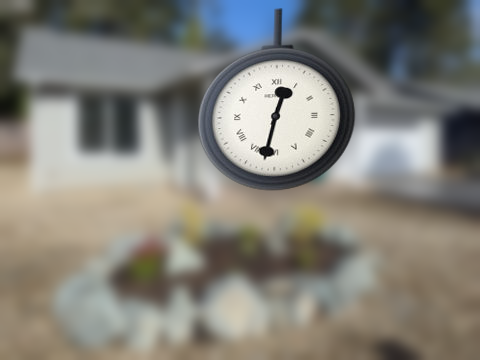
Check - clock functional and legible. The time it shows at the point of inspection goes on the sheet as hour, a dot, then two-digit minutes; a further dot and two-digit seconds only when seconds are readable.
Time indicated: 12.32
